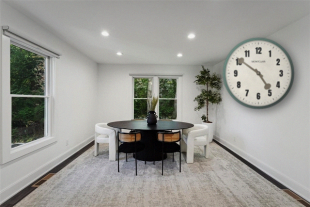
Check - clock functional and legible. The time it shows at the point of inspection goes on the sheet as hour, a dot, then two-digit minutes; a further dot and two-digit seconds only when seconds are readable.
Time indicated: 4.51
